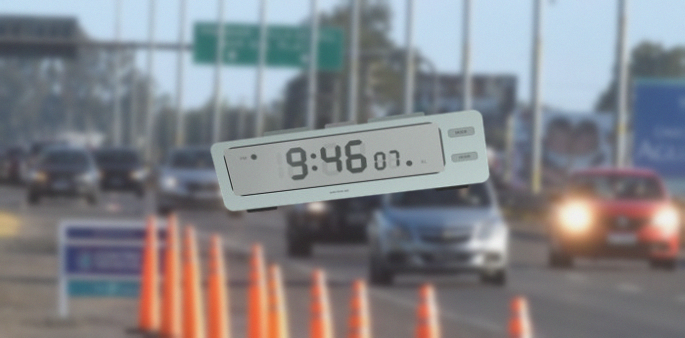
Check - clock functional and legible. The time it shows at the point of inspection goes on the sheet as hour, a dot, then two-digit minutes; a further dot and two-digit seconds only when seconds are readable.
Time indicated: 9.46.07
